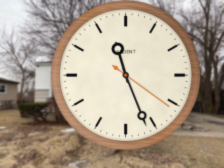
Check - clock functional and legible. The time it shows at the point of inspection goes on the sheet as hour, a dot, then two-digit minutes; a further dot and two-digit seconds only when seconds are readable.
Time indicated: 11.26.21
